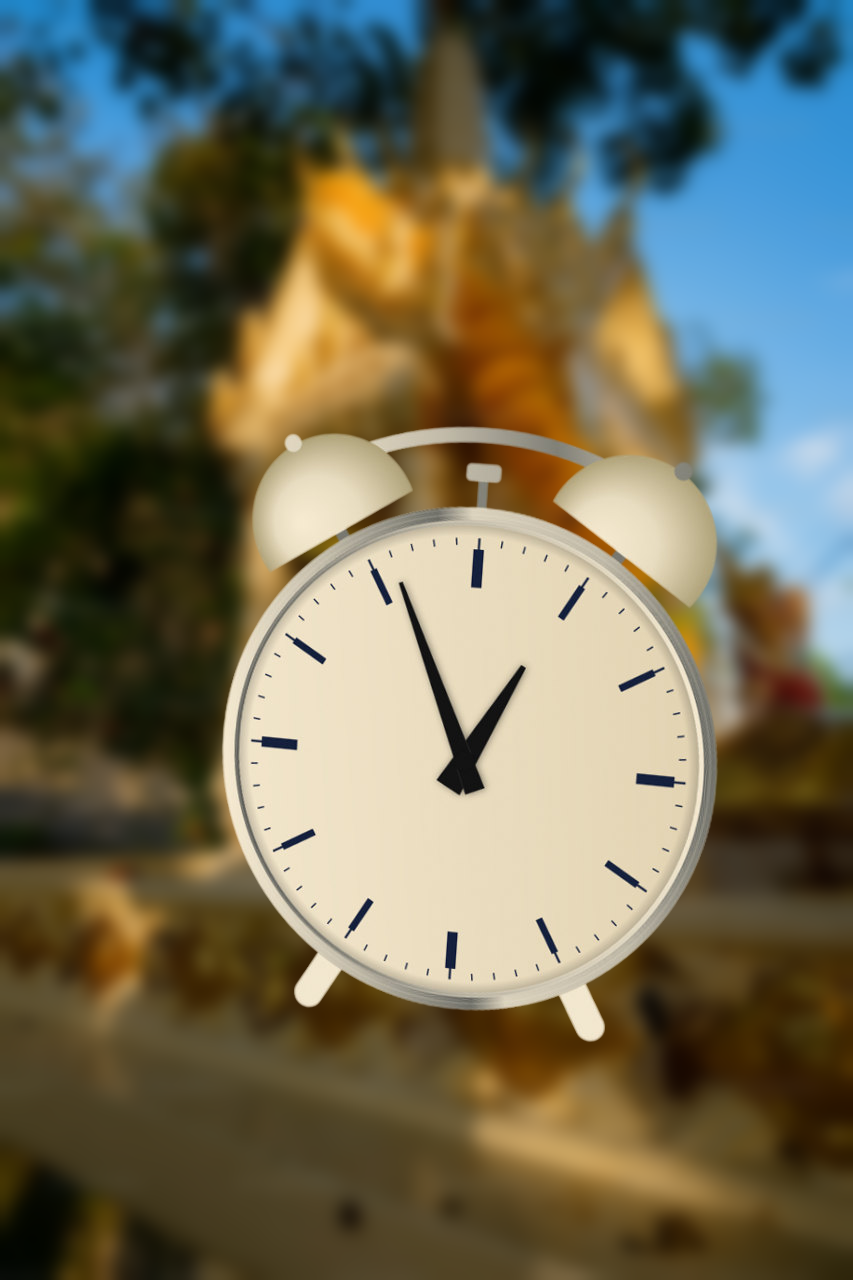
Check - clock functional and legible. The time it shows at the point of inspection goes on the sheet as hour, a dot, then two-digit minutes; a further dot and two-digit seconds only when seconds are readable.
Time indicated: 12.56
